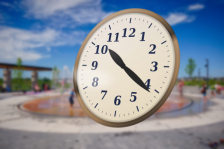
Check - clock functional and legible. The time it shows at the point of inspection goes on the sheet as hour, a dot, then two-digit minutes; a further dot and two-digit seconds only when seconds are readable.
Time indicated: 10.21
